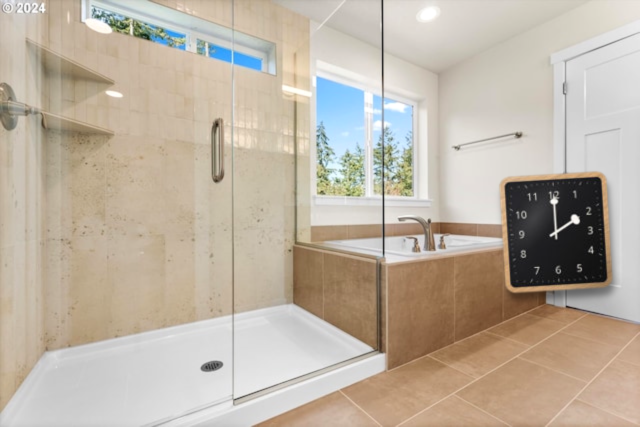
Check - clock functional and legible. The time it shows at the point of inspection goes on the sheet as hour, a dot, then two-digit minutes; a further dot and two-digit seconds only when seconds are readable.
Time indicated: 2.00
